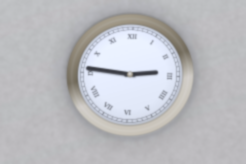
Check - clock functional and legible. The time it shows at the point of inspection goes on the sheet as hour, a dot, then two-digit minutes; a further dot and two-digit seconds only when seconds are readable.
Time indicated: 2.46
